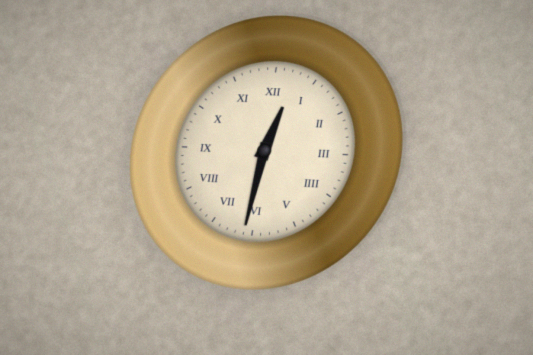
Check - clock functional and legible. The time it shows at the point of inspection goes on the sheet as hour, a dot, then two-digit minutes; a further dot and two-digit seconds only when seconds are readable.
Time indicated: 12.31
